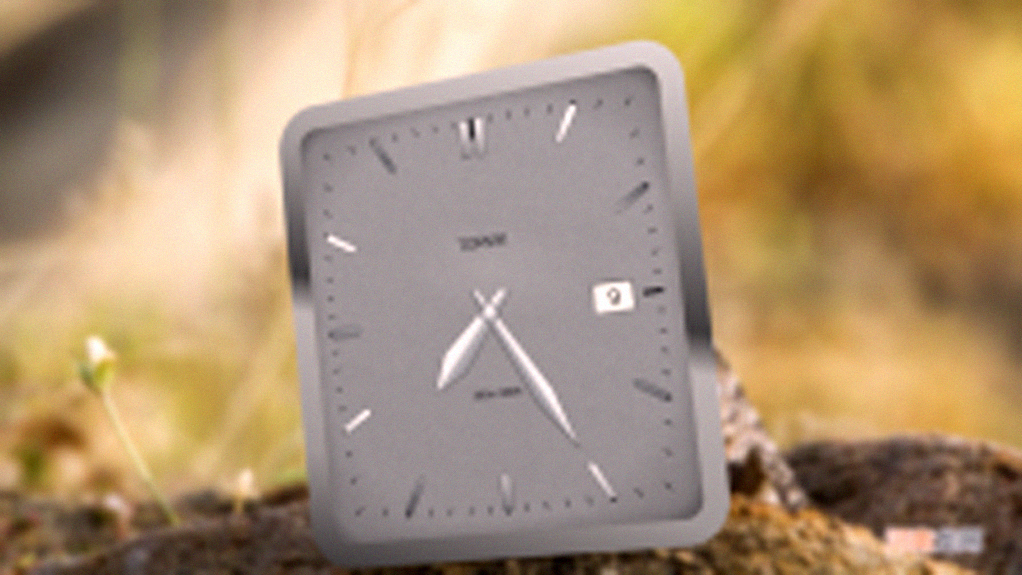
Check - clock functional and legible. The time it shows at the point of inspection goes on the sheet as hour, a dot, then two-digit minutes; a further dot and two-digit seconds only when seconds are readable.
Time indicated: 7.25
